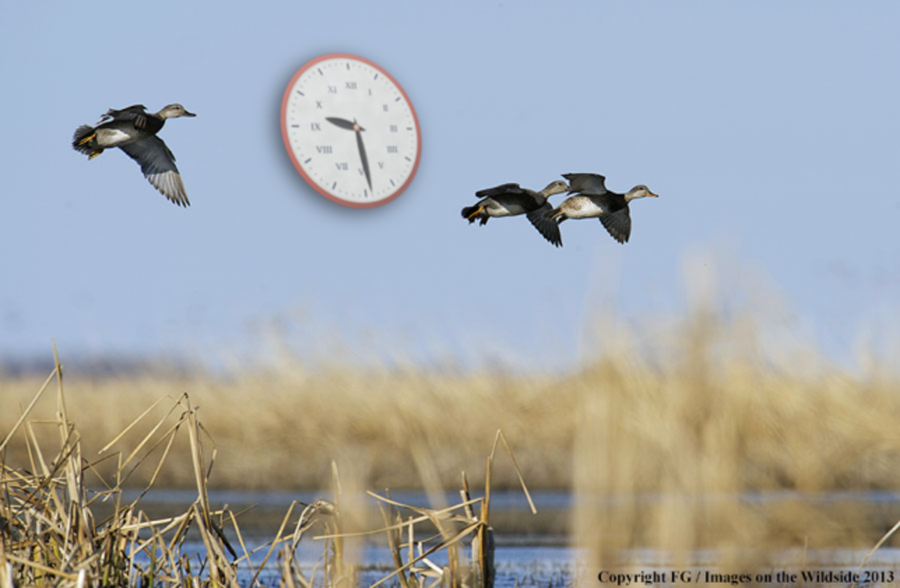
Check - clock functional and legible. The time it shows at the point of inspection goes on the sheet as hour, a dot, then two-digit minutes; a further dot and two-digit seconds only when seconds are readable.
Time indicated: 9.29
